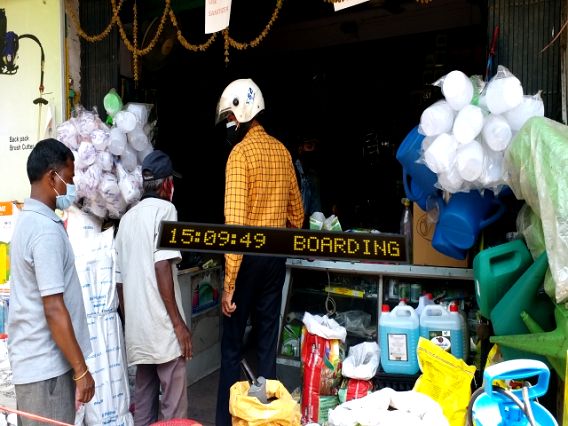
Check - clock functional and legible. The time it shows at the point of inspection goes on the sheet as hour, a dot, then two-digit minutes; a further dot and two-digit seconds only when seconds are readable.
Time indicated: 15.09.49
